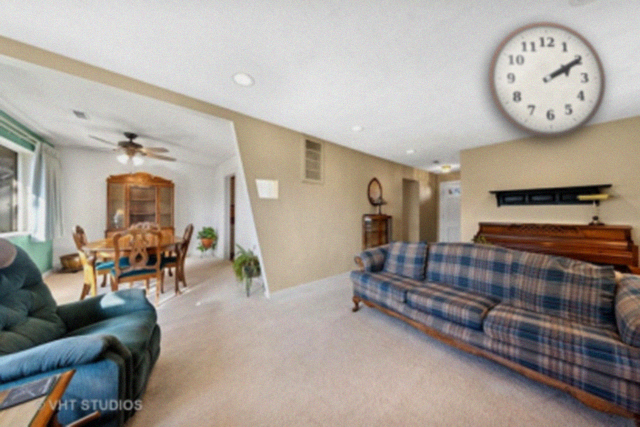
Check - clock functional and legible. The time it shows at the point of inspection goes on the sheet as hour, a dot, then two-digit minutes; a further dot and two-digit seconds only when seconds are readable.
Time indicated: 2.10
